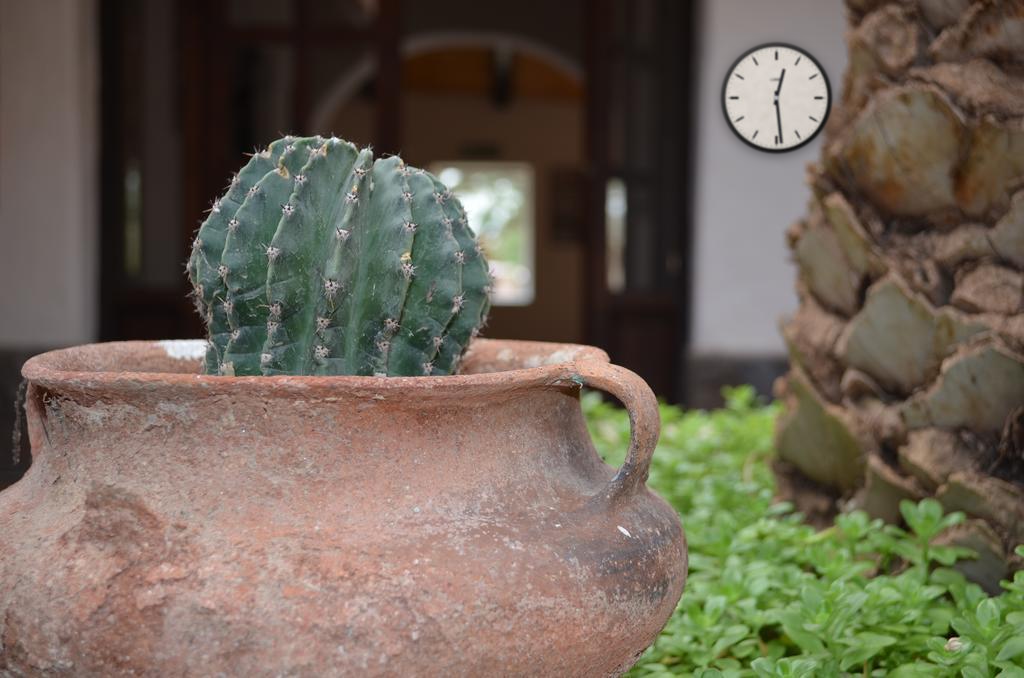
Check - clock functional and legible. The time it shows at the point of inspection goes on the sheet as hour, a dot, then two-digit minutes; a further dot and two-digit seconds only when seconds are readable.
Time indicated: 12.29
